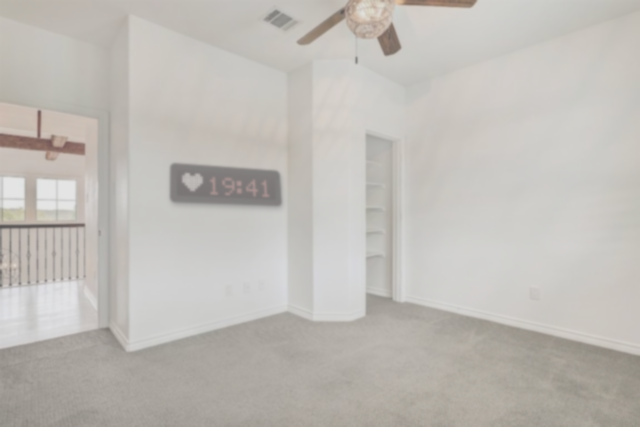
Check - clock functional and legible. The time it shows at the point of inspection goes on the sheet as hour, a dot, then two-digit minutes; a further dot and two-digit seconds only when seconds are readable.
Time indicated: 19.41
